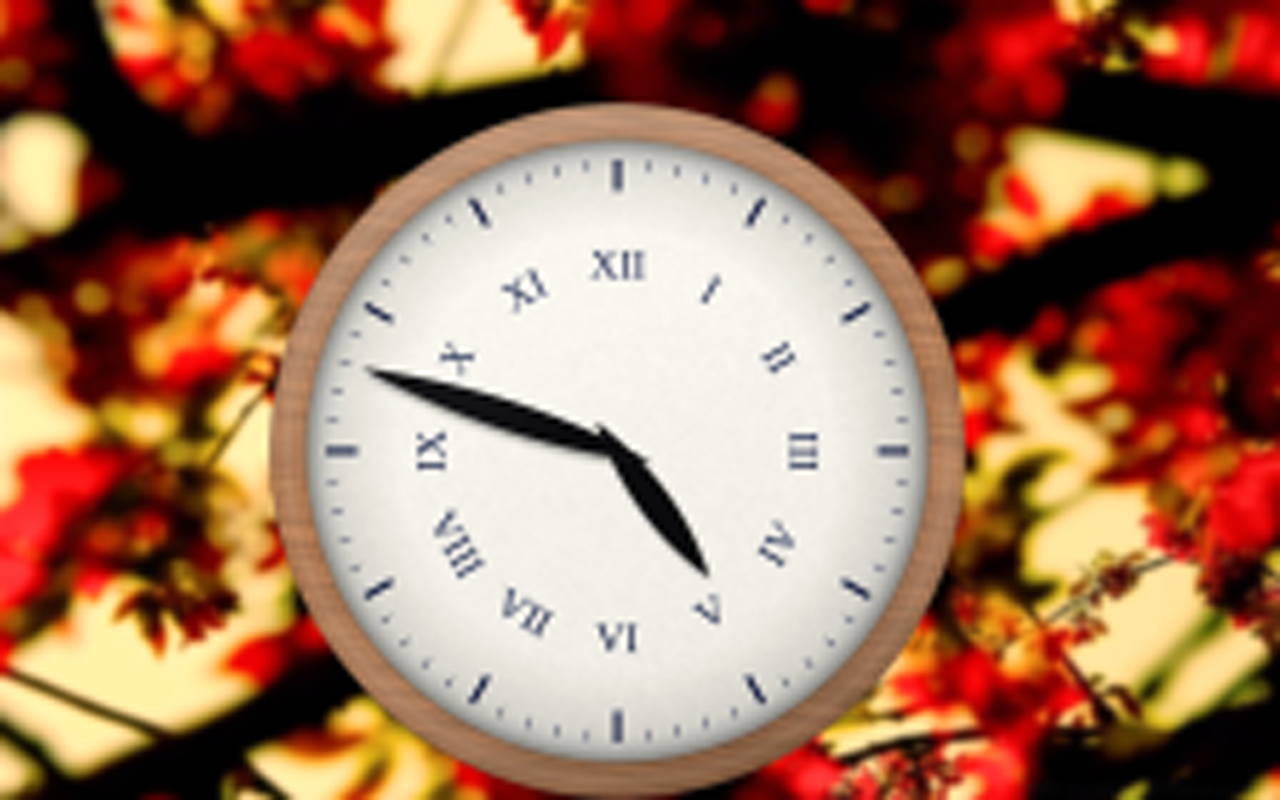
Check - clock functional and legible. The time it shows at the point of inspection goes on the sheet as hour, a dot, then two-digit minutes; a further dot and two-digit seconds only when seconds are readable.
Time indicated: 4.48
